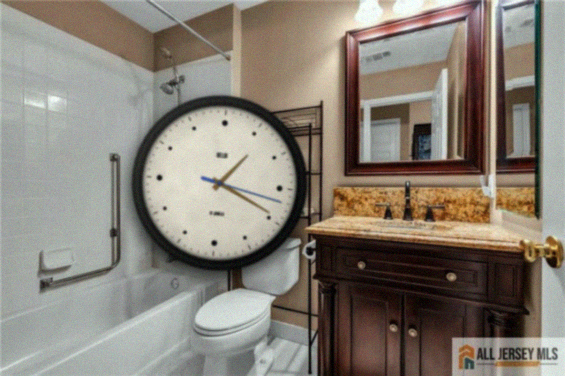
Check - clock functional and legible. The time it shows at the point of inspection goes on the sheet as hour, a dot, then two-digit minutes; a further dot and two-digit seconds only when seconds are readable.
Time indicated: 1.19.17
